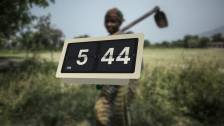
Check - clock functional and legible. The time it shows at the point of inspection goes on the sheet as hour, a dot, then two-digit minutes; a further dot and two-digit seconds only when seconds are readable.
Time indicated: 5.44
